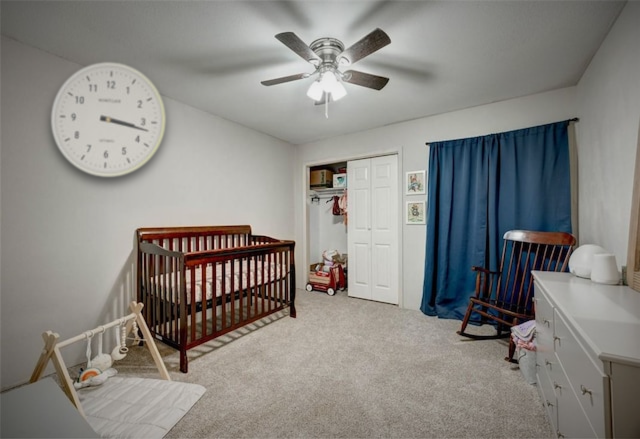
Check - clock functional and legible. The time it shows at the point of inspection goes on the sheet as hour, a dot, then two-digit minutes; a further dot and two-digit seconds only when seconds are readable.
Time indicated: 3.17
